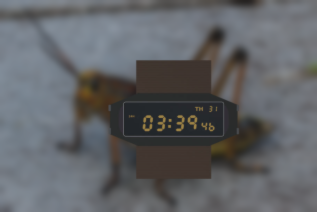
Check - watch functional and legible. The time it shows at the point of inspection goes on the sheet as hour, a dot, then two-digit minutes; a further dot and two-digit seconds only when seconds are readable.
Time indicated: 3.39.46
